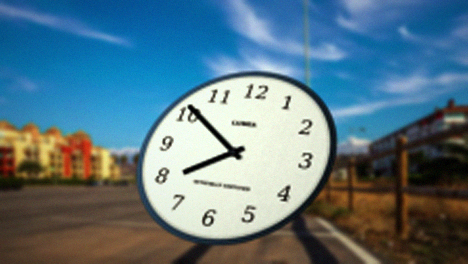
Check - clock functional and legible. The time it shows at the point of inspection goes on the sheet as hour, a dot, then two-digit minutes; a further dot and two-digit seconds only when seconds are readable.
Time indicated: 7.51
